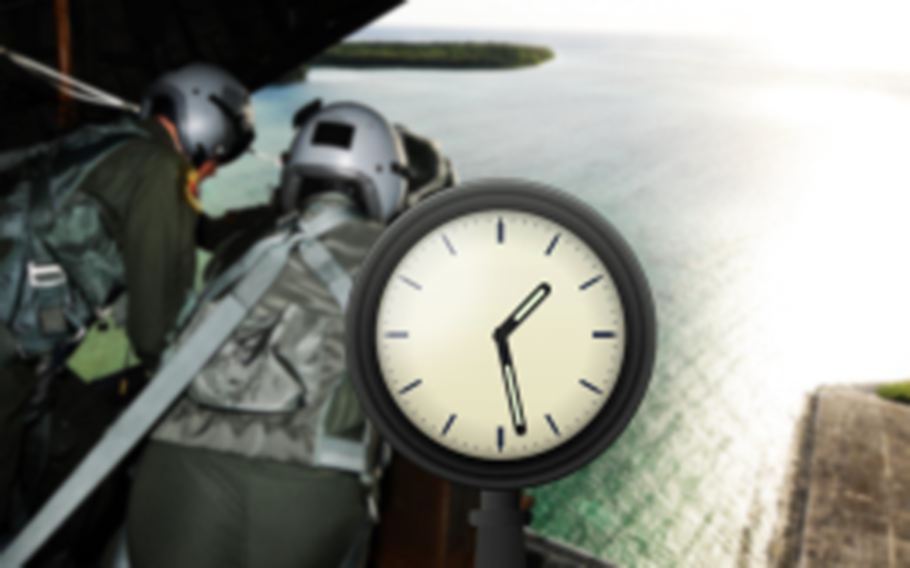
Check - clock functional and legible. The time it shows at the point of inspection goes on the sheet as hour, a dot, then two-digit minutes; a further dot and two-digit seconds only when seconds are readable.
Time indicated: 1.28
